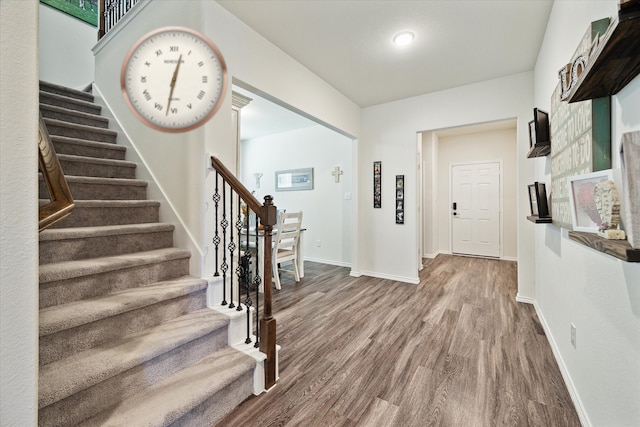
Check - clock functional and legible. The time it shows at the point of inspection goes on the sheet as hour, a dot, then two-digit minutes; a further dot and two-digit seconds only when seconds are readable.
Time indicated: 12.32
